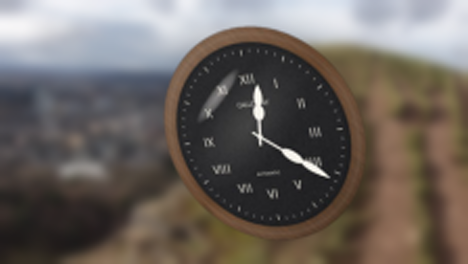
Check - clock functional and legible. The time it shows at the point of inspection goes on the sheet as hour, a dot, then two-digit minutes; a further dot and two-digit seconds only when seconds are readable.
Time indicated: 12.21
